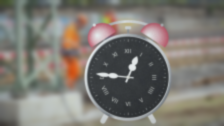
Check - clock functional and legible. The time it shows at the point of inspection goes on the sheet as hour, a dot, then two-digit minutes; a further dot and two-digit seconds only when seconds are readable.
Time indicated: 12.46
